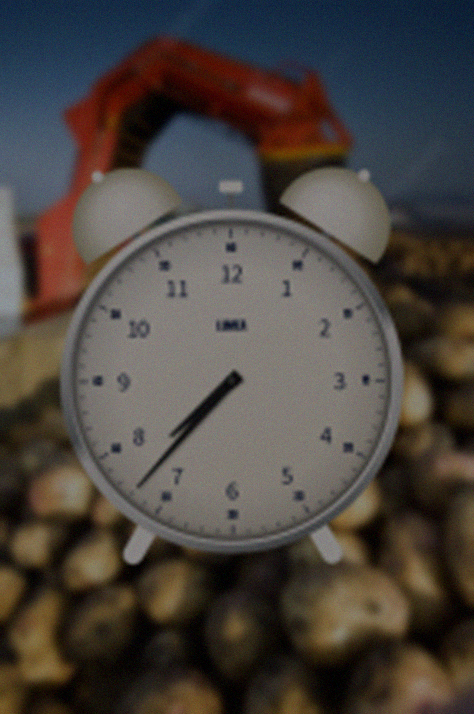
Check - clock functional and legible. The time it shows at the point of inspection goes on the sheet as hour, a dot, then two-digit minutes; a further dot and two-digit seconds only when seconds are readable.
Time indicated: 7.37
